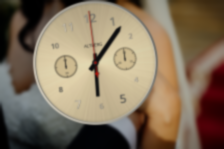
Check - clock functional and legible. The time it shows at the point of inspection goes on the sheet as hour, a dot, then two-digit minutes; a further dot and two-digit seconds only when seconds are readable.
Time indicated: 6.07
